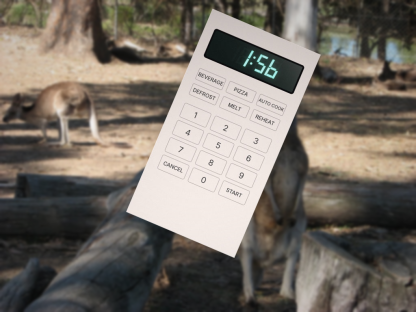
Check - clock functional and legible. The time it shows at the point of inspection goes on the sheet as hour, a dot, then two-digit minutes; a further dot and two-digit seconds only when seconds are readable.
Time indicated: 1.56
